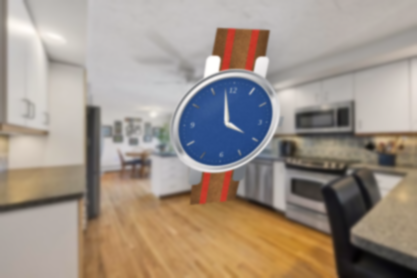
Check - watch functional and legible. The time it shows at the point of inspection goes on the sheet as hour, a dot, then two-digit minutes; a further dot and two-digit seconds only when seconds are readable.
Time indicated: 3.58
